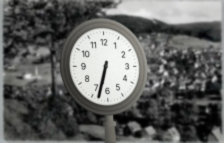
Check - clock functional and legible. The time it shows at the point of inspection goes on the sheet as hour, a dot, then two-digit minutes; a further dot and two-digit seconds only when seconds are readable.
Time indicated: 6.33
